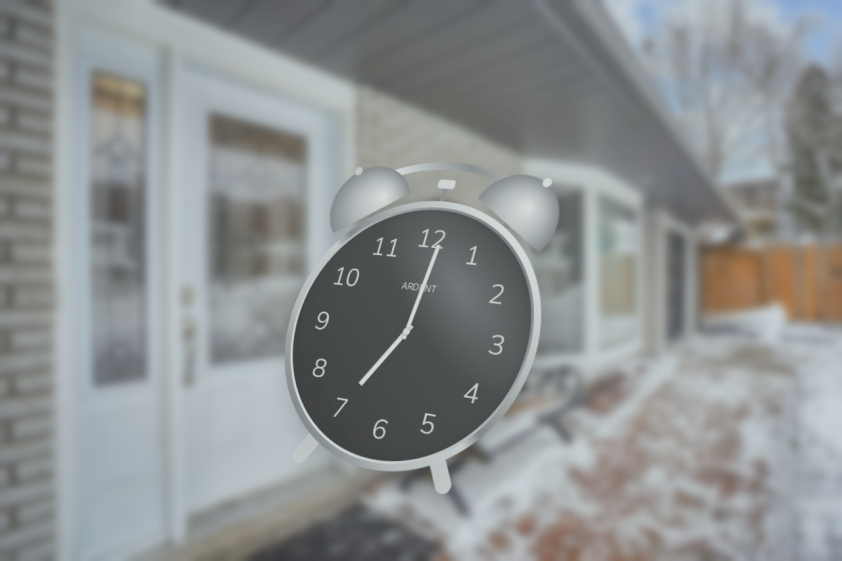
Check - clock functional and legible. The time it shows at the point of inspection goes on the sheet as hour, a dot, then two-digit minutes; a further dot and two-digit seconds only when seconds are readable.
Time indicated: 7.01
